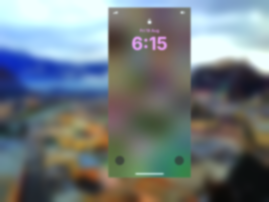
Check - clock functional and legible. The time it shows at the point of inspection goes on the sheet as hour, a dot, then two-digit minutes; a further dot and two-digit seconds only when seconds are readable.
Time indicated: 6.15
